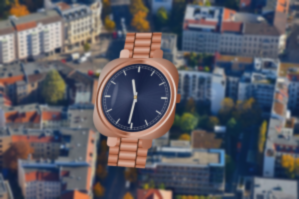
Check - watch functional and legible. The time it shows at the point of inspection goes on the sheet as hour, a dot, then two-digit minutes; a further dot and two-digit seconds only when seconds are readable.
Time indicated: 11.31
